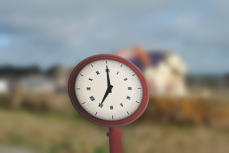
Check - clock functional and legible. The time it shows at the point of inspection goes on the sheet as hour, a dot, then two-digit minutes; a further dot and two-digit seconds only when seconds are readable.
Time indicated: 7.00
